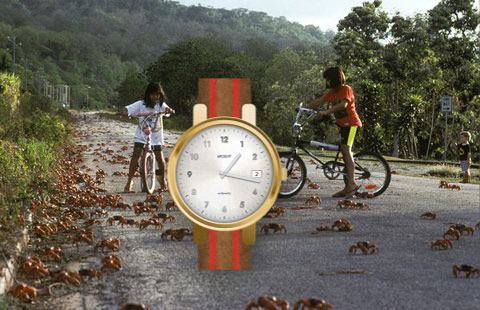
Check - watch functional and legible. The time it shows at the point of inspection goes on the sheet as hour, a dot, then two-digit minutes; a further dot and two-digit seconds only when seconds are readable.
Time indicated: 1.17
